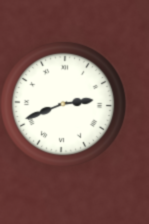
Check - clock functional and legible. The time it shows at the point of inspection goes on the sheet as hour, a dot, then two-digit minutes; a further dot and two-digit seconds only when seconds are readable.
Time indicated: 2.41
